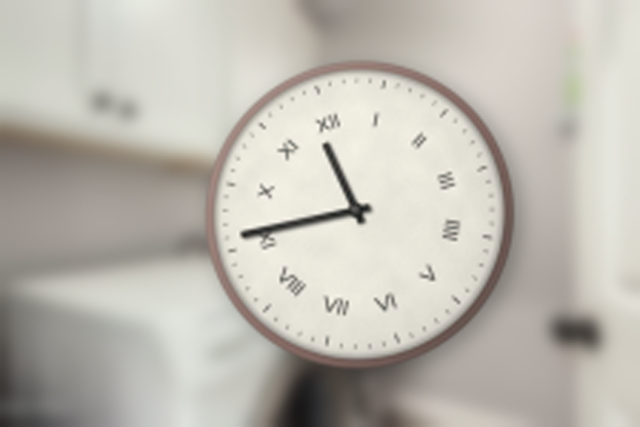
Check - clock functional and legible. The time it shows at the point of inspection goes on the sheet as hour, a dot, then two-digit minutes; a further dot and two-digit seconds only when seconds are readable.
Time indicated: 11.46
